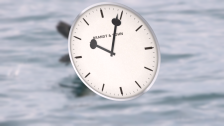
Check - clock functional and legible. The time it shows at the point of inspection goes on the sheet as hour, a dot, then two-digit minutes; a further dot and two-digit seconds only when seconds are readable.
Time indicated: 10.04
